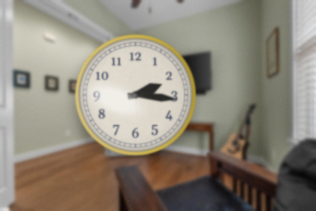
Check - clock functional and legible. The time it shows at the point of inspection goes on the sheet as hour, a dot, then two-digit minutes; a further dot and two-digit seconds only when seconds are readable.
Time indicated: 2.16
